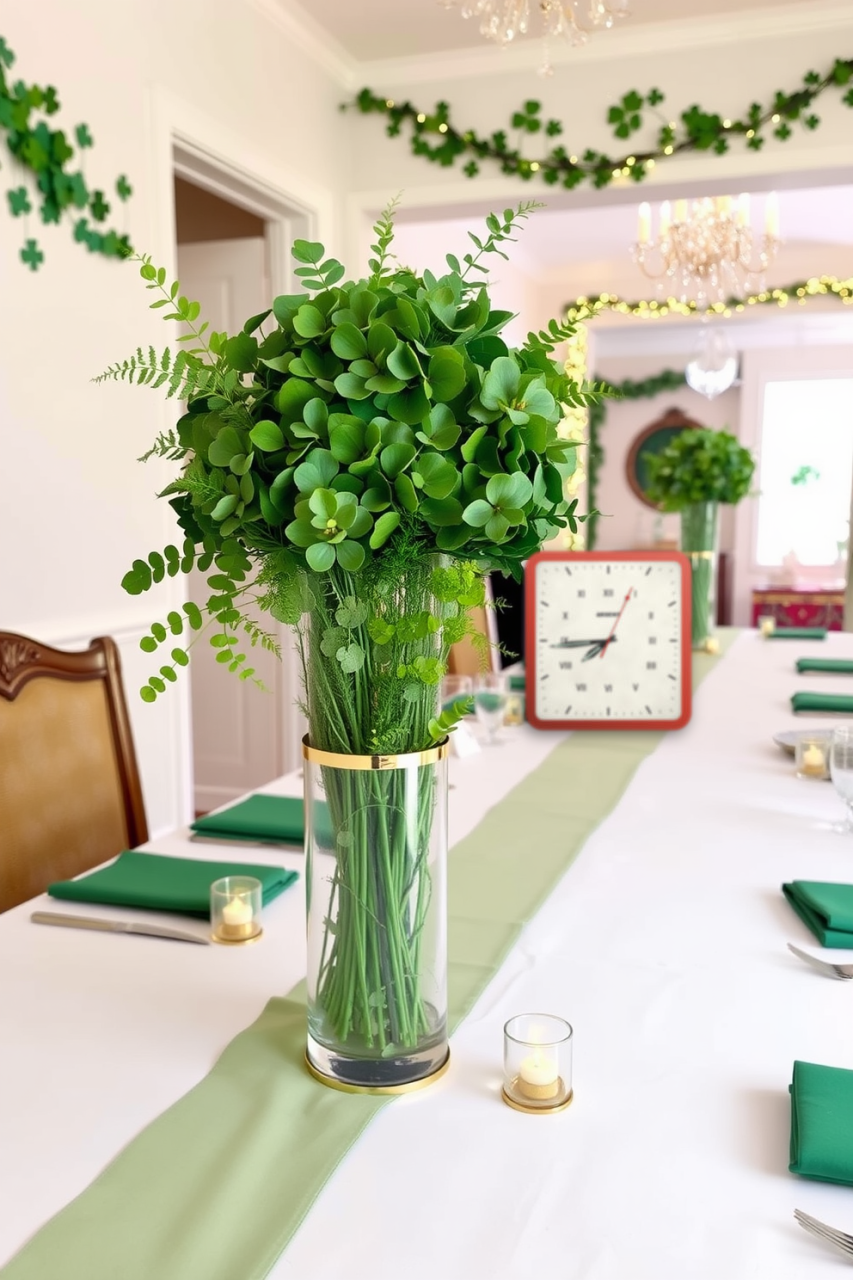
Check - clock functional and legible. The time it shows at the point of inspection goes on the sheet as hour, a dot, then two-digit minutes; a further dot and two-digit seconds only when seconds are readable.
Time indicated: 7.44.04
